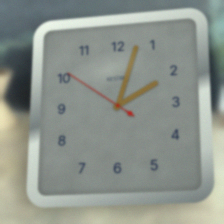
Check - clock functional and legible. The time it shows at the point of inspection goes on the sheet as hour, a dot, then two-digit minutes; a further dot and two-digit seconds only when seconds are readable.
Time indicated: 2.02.51
